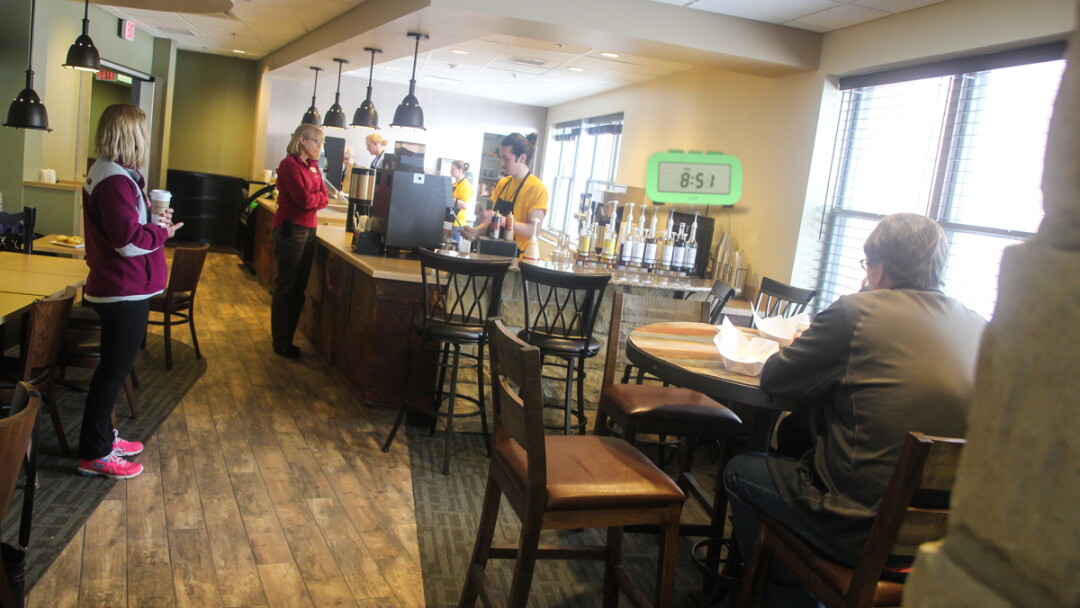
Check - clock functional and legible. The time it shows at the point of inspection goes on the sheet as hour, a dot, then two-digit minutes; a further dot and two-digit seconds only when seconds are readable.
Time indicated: 8.51
